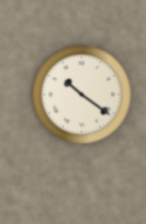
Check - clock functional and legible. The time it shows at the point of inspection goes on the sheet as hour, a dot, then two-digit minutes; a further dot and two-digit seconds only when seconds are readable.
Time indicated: 10.21
